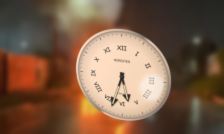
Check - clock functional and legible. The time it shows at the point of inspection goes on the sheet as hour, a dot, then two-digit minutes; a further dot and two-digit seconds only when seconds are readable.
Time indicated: 5.33
